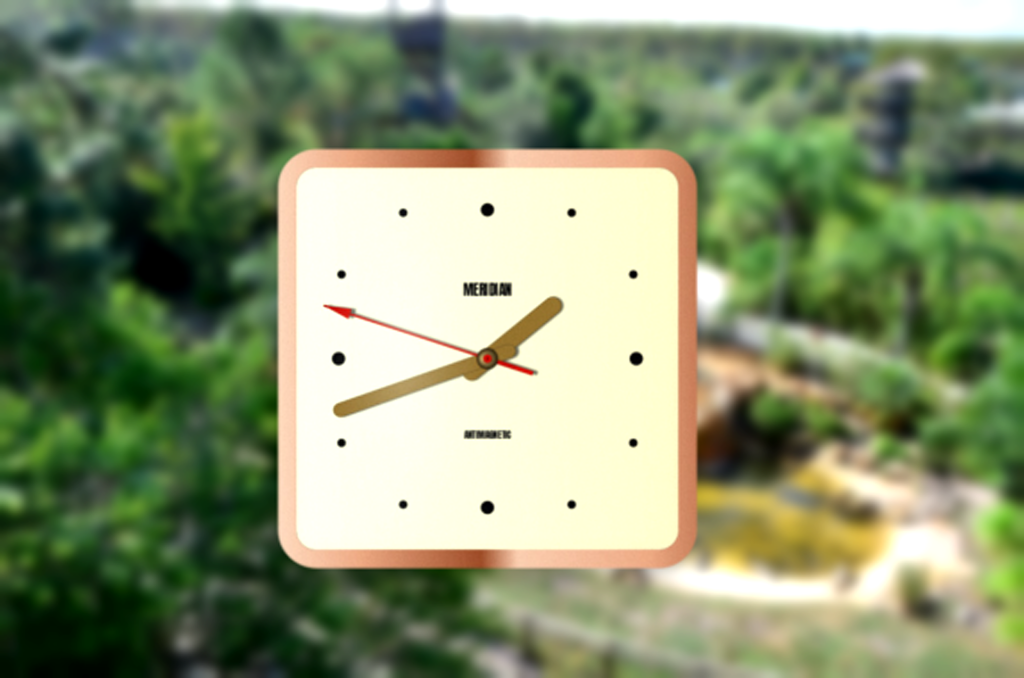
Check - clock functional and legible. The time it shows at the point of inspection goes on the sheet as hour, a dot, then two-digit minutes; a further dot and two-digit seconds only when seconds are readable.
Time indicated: 1.41.48
